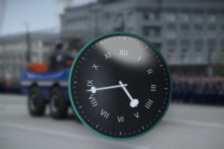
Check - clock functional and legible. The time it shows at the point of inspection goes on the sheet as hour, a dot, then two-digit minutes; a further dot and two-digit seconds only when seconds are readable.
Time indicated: 4.43
